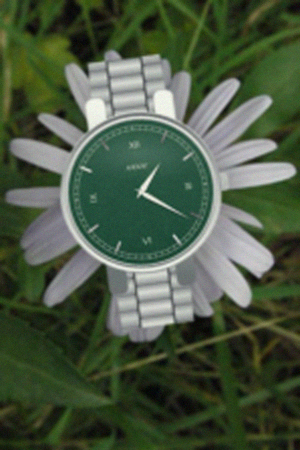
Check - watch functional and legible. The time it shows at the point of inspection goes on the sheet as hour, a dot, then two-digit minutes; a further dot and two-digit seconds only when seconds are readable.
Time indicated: 1.21
